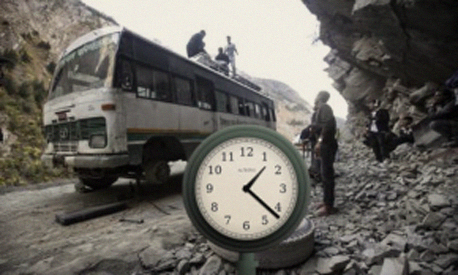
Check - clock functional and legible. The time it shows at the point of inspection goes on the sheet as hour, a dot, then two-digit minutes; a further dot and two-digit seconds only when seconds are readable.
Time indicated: 1.22
